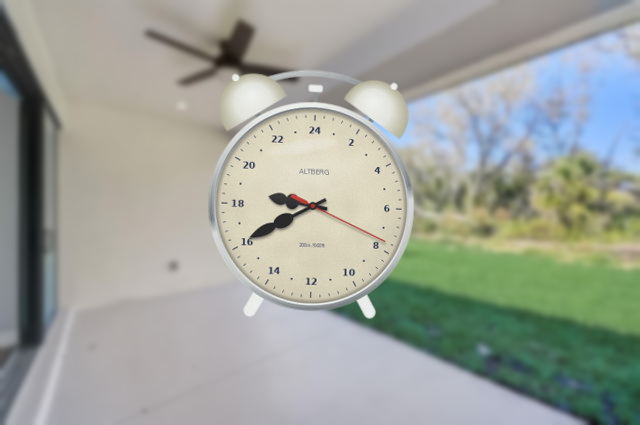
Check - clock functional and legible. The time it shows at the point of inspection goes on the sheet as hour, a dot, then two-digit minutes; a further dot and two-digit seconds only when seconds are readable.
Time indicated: 18.40.19
